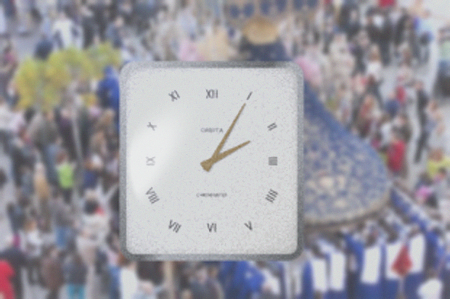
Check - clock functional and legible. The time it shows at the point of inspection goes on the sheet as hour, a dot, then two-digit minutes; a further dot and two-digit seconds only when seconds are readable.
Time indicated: 2.05
